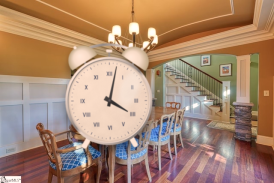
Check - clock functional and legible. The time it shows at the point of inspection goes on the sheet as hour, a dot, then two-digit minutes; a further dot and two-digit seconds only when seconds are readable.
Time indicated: 4.02
